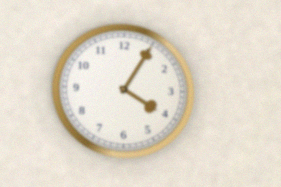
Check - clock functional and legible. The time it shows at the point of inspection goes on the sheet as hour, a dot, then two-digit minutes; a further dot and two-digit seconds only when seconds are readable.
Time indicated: 4.05
